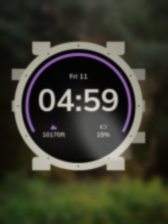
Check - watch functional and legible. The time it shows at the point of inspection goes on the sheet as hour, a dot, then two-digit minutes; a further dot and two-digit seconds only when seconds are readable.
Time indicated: 4.59
